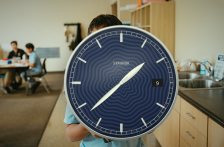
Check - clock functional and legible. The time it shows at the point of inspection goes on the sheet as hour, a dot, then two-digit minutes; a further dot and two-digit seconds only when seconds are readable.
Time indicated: 1.38
